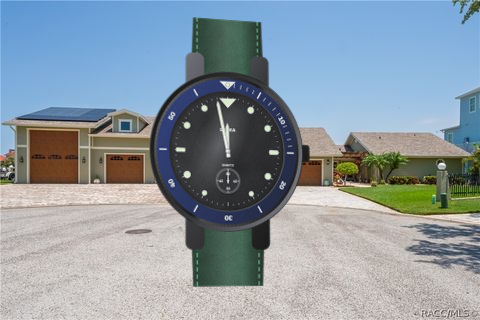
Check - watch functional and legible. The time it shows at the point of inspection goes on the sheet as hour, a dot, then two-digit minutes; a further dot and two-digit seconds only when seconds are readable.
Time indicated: 11.58
